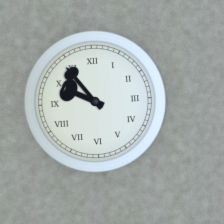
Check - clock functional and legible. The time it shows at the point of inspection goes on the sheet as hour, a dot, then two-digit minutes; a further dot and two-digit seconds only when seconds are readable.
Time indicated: 9.54
